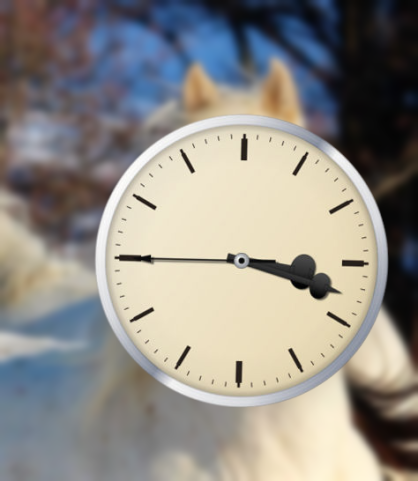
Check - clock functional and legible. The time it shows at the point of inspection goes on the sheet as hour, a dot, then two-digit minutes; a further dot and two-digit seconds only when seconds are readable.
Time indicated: 3.17.45
